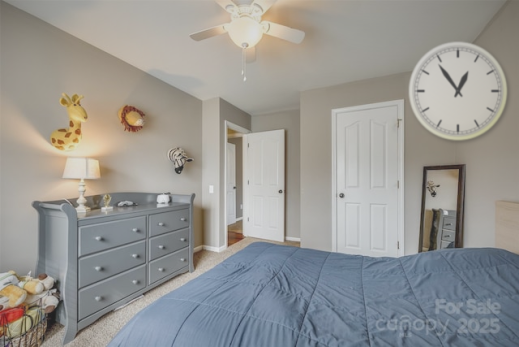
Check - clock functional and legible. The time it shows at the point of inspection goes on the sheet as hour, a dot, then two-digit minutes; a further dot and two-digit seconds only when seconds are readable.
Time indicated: 12.54
